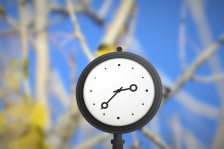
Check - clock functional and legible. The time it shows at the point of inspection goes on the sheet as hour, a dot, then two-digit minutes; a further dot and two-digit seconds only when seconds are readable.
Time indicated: 2.37
